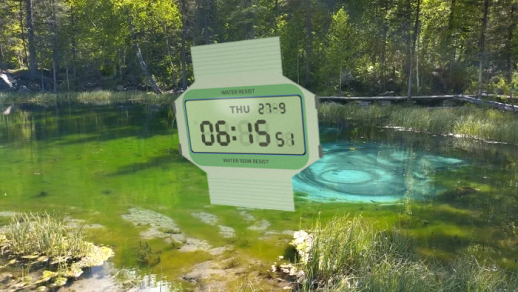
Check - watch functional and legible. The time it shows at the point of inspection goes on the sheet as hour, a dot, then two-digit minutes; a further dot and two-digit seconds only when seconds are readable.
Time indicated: 6.15.51
